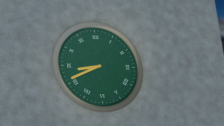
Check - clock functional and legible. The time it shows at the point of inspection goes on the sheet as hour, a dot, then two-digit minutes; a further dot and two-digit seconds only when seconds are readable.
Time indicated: 8.41
